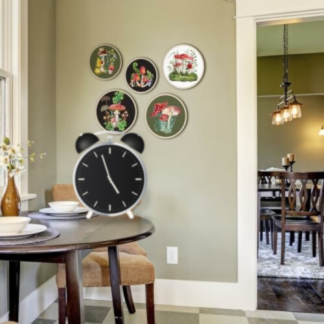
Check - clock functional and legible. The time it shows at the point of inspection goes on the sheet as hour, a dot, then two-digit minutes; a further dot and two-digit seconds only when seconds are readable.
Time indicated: 4.57
